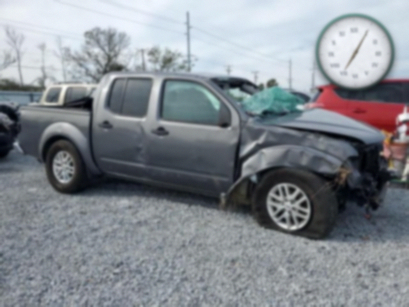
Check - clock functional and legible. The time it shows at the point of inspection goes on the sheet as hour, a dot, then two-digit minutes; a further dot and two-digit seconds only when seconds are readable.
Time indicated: 7.05
